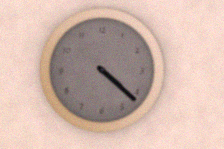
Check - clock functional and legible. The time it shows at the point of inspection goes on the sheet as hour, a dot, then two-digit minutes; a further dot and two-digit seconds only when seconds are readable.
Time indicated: 4.22
